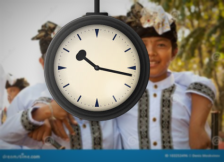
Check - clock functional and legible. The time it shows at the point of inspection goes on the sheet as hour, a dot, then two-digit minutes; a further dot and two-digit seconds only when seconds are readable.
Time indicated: 10.17
